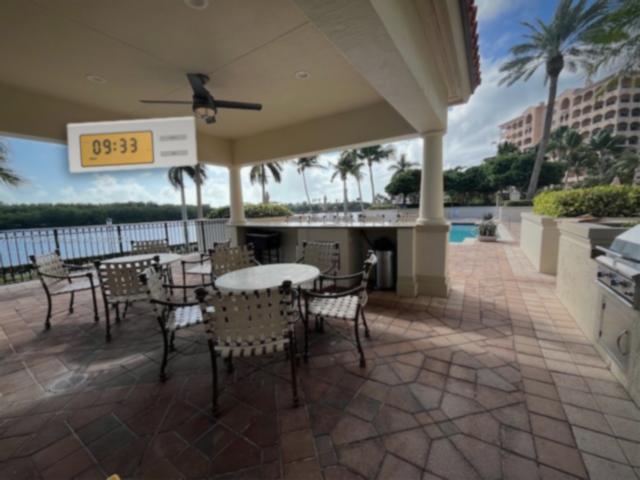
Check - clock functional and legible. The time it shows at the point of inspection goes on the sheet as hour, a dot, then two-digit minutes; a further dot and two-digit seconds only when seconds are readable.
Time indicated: 9.33
